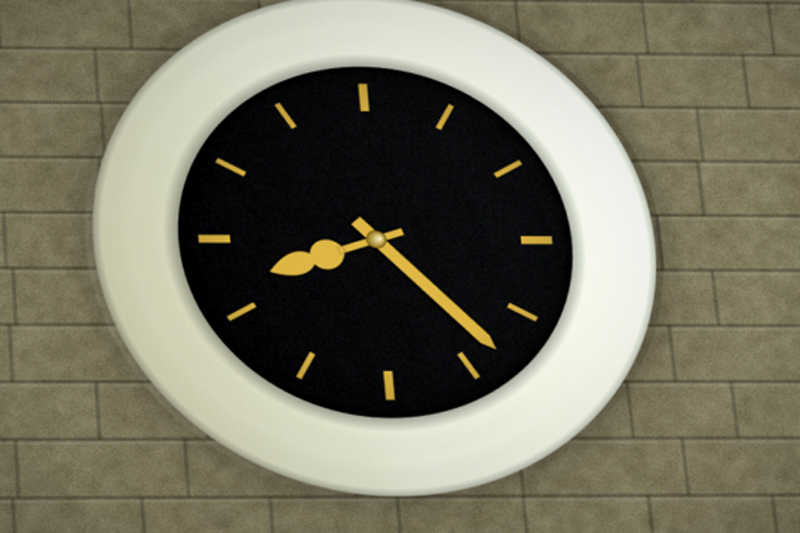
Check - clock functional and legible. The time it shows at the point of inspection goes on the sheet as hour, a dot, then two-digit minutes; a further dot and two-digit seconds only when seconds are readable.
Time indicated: 8.23
